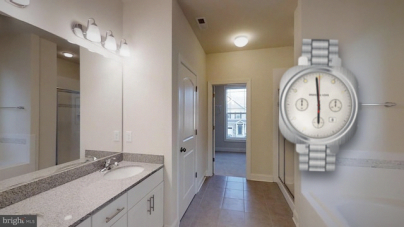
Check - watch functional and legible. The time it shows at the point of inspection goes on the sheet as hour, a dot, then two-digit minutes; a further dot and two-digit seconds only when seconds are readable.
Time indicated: 5.59
